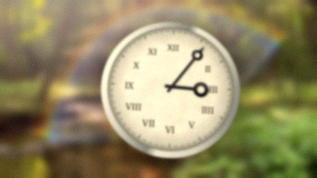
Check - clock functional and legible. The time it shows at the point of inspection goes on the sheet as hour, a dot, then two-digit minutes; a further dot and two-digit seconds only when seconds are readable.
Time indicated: 3.06
